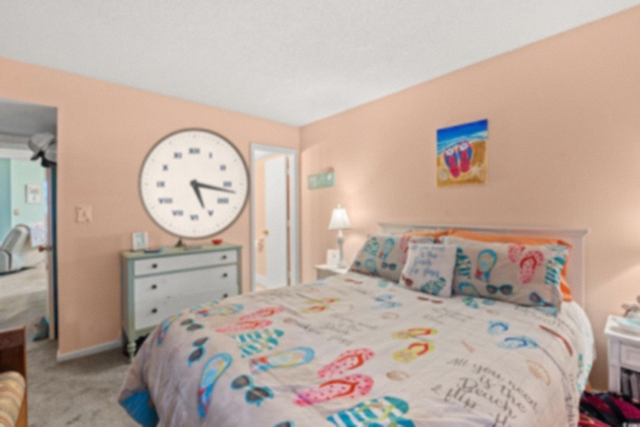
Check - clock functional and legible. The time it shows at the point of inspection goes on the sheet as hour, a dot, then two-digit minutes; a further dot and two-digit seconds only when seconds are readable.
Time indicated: 5.17
